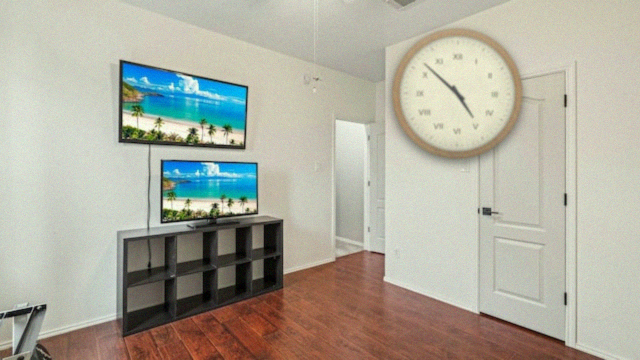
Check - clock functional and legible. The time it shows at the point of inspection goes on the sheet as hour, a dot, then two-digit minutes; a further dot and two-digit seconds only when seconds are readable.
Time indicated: 4.52
